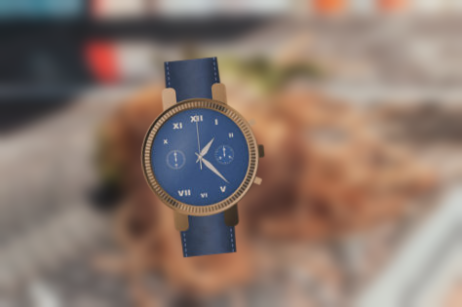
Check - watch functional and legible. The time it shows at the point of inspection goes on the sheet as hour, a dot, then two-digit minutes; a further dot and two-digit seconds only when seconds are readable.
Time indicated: 1.23
